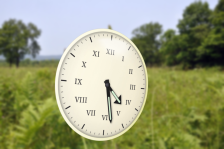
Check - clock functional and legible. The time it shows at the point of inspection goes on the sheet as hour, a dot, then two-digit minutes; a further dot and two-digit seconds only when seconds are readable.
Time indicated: 4.28
